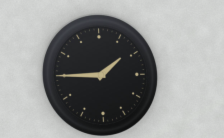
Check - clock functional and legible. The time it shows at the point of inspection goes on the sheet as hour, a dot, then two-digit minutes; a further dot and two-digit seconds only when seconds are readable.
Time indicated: 1.45
